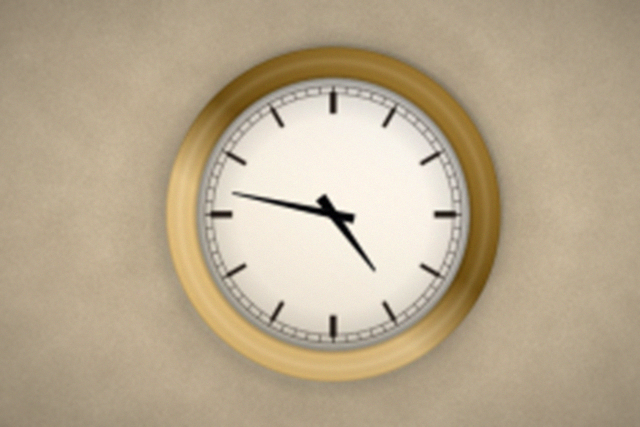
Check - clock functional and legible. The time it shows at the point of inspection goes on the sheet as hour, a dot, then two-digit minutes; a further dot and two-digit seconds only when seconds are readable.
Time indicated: 4.47
